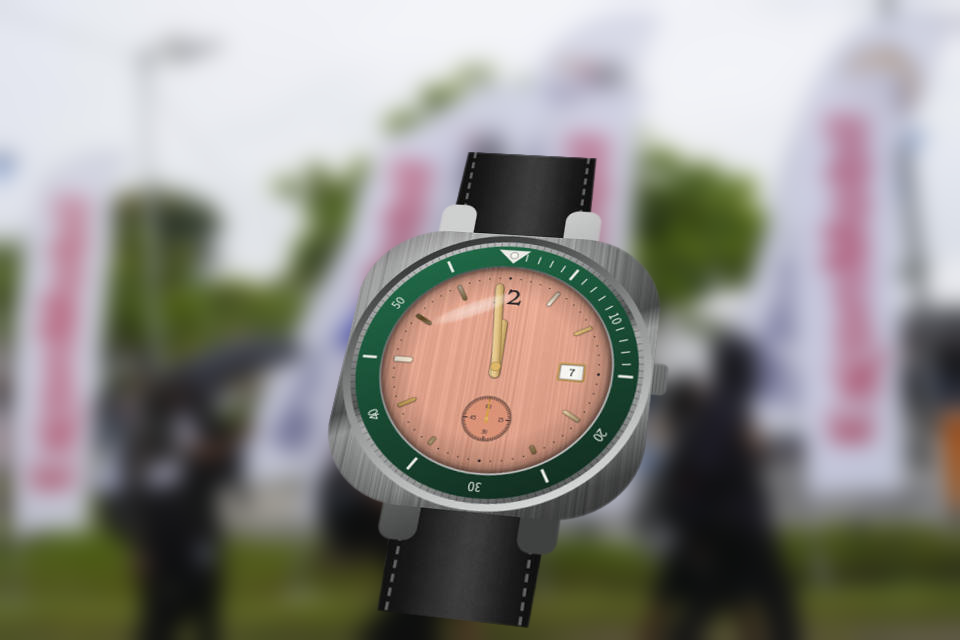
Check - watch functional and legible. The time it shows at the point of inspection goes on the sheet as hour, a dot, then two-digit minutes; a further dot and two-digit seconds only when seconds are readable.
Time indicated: 11.59
